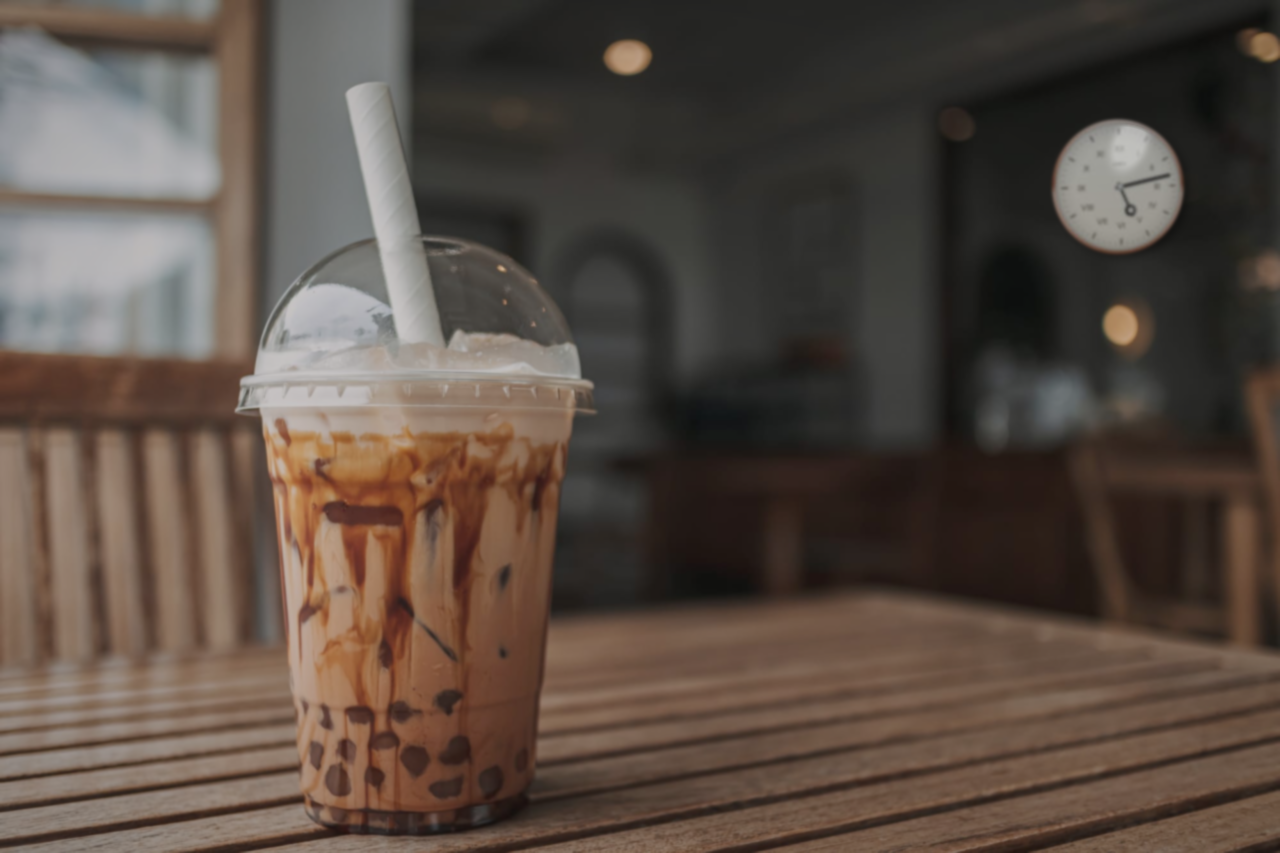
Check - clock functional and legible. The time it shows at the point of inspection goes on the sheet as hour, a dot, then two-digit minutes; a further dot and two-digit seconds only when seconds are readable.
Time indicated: 5.13
